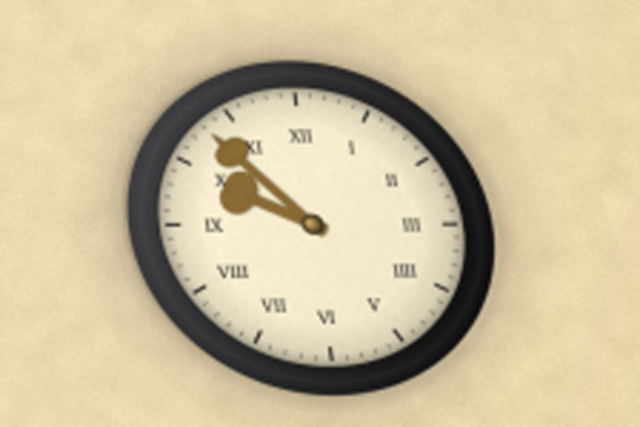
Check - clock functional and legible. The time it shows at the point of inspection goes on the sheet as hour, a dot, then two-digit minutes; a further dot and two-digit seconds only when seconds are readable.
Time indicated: 9.53
